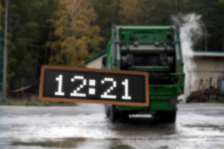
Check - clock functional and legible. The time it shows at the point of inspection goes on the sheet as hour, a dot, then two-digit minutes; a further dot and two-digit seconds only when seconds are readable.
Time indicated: 12.21
